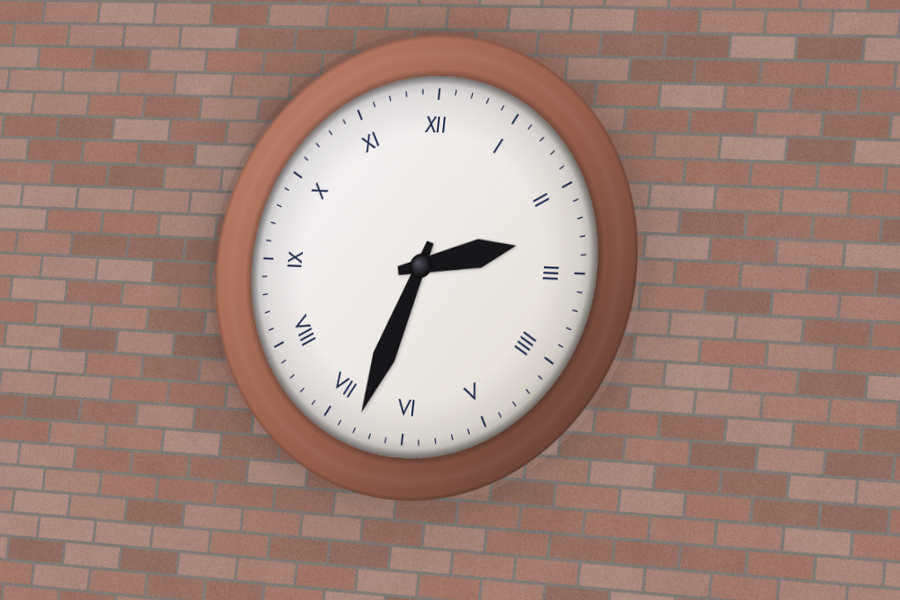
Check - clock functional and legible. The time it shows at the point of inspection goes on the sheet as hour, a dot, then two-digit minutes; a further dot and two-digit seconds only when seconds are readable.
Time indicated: 2.33
